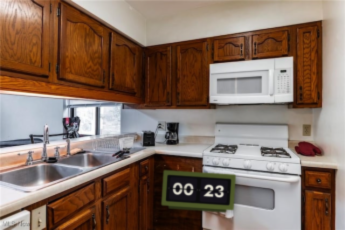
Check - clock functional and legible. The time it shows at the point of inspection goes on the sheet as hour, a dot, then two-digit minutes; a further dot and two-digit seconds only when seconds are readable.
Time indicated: 0.23
